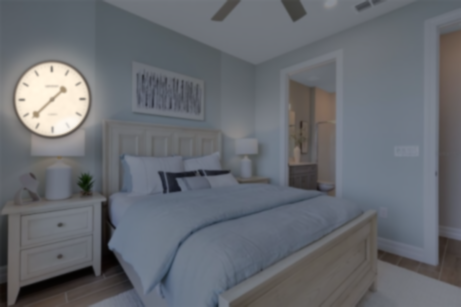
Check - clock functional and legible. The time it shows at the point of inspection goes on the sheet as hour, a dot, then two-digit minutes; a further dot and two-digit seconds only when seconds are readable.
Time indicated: 1.38
